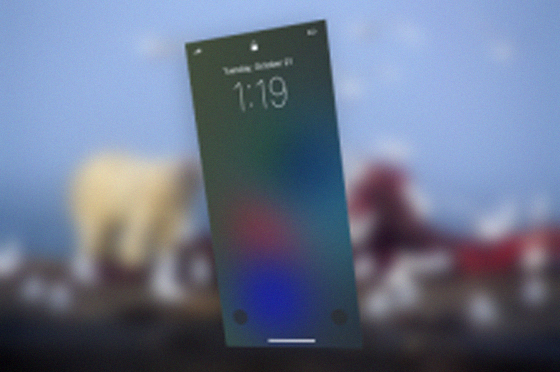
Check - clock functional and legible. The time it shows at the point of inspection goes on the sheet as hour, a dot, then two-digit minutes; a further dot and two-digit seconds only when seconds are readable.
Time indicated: 1.19
